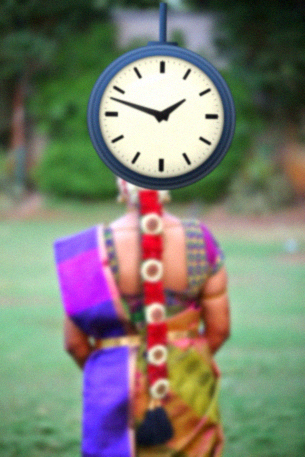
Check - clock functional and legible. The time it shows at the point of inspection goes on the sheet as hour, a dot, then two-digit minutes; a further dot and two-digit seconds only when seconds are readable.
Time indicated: 1.48
